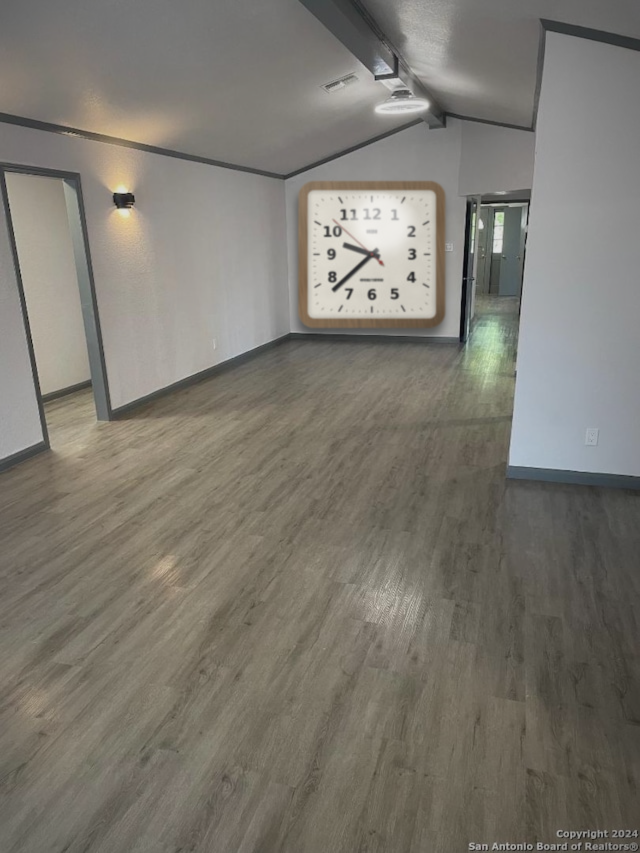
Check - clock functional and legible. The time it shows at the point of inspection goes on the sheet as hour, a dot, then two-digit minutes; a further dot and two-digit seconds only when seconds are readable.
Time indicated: 9.37.52
